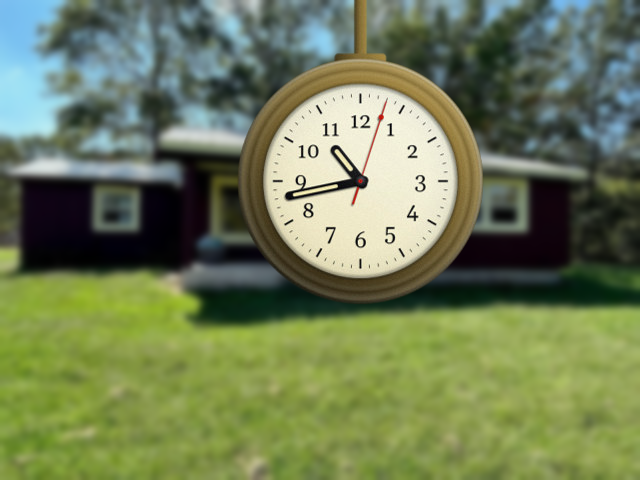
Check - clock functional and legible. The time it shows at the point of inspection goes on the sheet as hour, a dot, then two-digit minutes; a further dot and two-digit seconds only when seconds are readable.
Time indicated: 10.43.03
